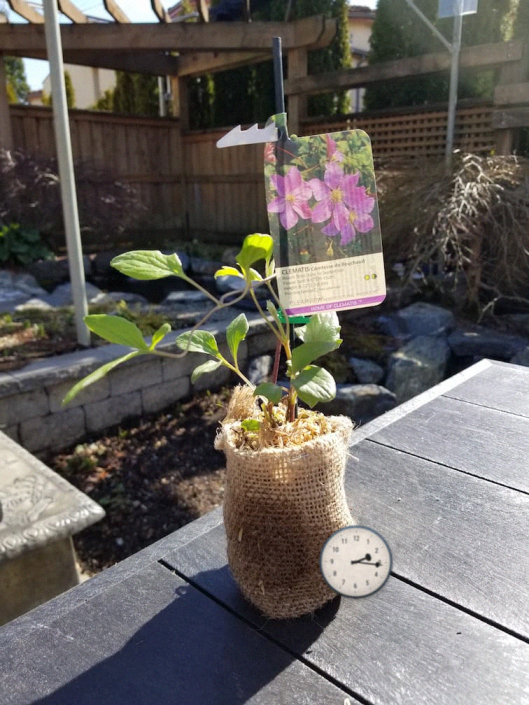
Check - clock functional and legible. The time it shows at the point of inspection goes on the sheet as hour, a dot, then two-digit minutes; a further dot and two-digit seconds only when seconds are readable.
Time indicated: 2.16
